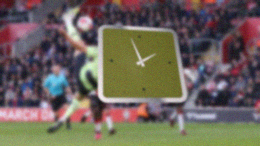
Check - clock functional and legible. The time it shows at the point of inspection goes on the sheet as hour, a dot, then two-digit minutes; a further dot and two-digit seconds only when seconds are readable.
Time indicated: 1.57
